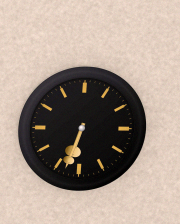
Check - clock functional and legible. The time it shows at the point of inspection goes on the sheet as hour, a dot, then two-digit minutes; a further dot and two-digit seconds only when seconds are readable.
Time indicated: 6.33
